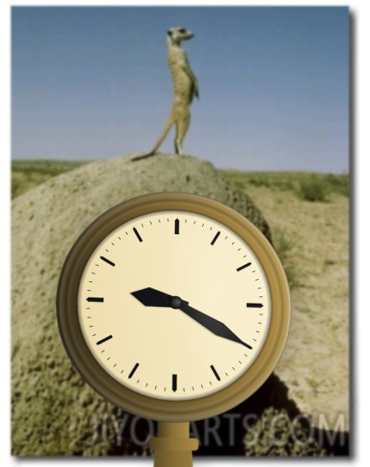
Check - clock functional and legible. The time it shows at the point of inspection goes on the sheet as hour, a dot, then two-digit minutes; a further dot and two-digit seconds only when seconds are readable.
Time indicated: 9.20
